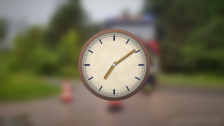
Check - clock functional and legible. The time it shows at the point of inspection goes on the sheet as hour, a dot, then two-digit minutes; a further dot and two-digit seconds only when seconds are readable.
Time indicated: 7.09
